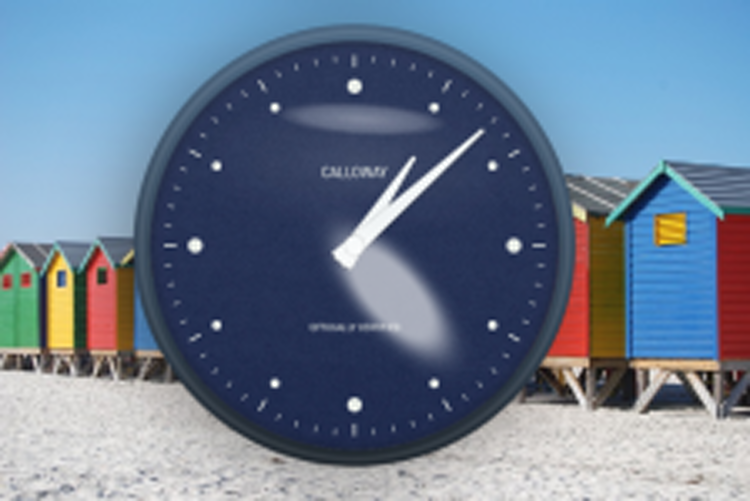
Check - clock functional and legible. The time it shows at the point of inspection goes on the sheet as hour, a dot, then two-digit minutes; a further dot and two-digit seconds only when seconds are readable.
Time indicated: 1.08
